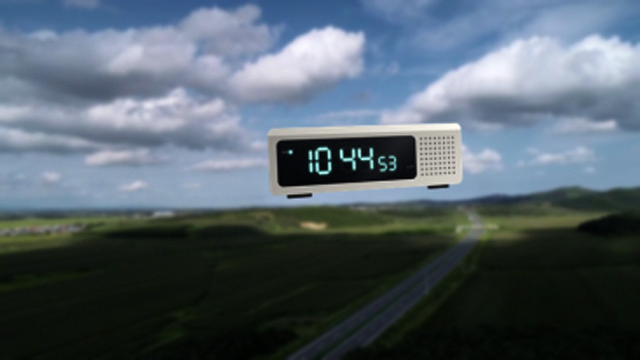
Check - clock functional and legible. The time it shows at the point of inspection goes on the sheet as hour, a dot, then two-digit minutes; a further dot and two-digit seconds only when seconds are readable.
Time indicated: 10.44.53
